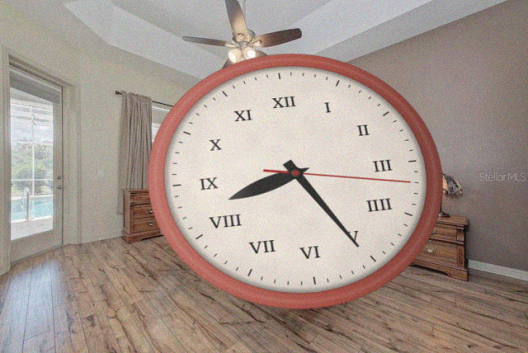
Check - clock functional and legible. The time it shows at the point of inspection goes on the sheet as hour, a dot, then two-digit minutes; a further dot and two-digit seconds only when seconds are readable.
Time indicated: 8.25.17
